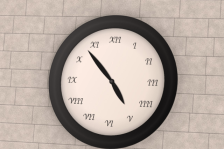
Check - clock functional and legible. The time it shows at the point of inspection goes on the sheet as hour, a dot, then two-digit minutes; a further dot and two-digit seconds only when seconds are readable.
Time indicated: 4.53
